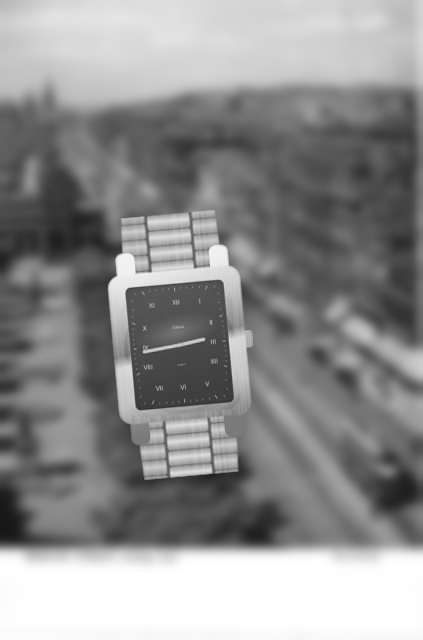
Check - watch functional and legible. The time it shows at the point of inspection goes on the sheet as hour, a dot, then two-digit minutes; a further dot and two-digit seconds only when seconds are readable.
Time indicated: 2.44
